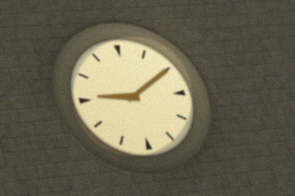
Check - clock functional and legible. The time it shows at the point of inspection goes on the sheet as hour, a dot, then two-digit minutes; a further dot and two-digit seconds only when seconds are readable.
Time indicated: 9.10
